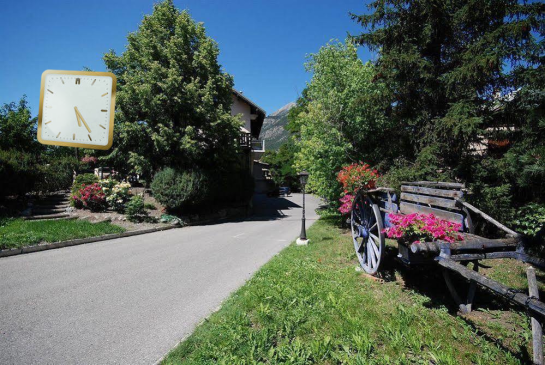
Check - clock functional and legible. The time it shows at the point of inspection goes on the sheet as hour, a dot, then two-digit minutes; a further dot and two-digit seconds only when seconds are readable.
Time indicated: 5.24
